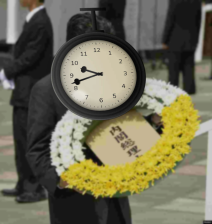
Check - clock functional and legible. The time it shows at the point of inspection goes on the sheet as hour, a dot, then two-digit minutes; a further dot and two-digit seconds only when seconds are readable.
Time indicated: 9.42
